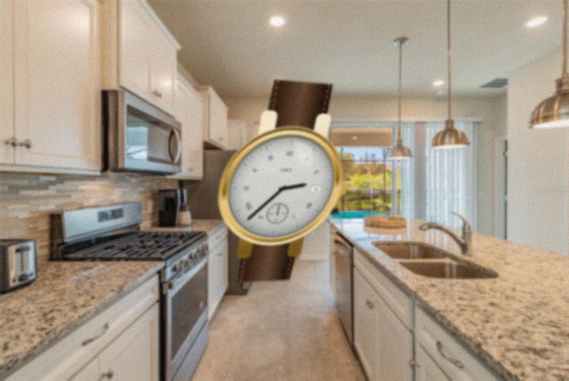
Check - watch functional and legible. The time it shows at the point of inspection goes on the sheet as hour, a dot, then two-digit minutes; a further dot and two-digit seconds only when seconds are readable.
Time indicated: 2.37
